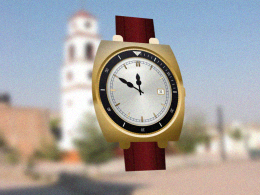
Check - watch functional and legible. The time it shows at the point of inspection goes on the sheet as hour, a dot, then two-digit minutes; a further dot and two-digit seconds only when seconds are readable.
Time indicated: 11.50
